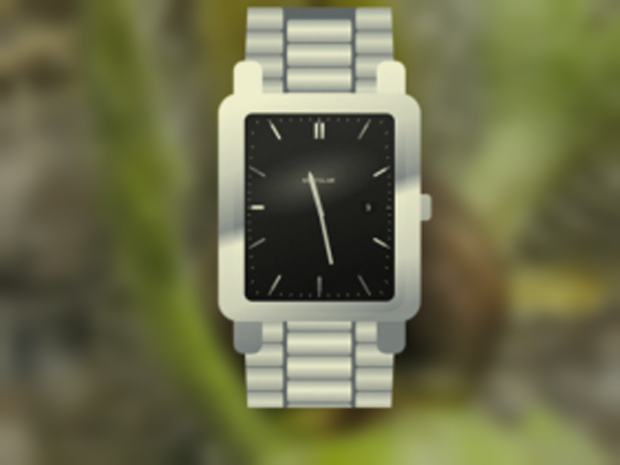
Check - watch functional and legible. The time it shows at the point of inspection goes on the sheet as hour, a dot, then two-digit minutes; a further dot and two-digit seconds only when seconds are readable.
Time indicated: 11.28
